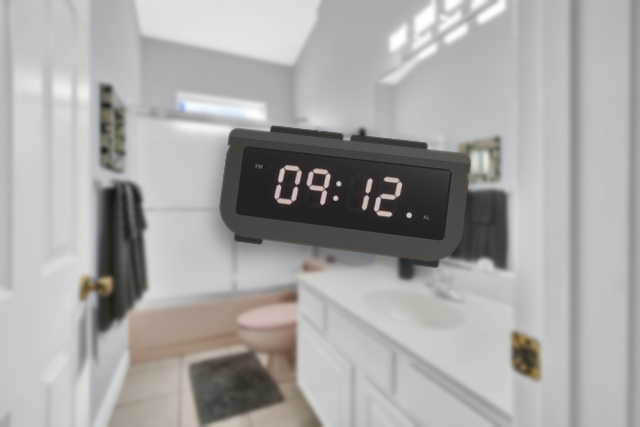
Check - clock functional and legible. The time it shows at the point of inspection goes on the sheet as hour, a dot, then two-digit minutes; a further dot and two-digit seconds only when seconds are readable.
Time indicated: 9.12
